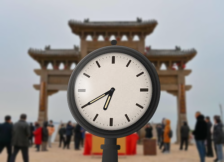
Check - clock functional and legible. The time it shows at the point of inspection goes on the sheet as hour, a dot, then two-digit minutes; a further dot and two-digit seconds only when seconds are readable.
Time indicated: 6.40
